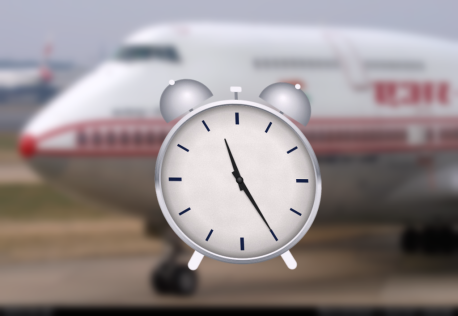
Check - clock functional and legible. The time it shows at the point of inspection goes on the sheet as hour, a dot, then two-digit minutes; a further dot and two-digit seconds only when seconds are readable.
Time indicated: 11.25
